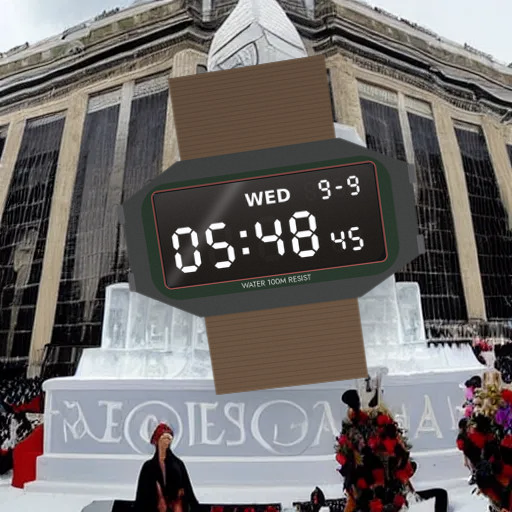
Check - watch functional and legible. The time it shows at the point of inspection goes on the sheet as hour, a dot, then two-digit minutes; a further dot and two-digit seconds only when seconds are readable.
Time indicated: 5.48.45
